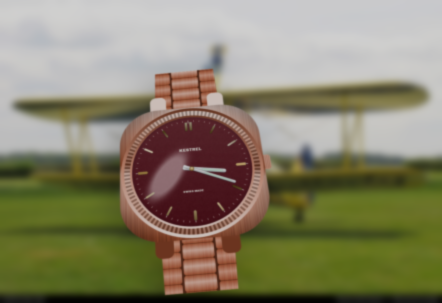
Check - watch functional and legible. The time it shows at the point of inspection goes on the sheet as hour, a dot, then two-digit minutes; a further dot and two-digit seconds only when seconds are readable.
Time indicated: 3.19
